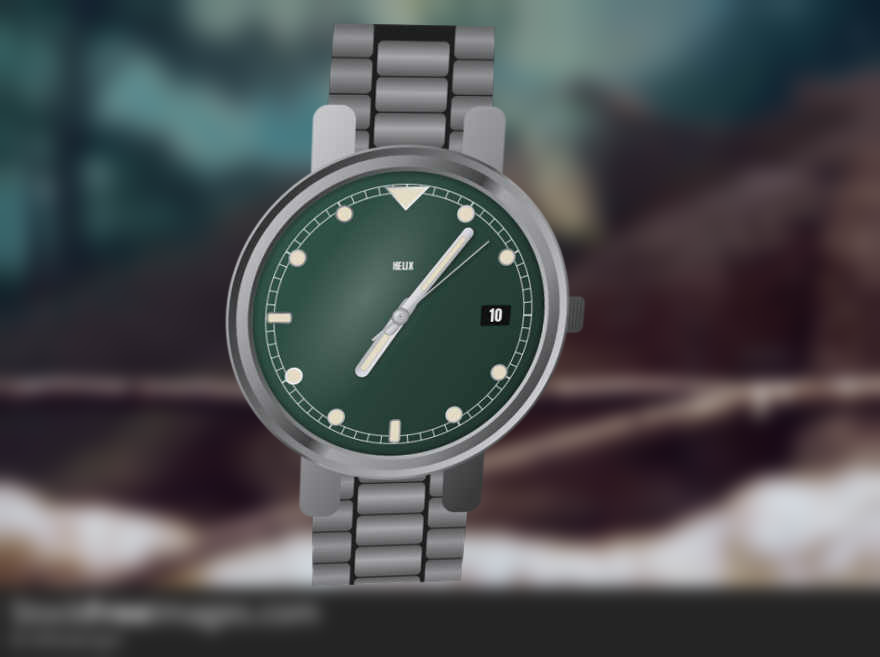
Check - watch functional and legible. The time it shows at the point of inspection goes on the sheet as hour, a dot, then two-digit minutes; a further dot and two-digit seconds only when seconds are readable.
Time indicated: 7.06.08
